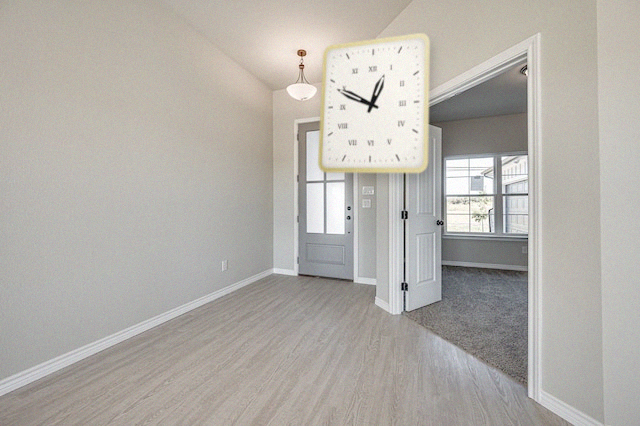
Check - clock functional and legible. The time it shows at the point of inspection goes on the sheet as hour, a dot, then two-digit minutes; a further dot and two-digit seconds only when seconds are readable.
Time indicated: 12.49
